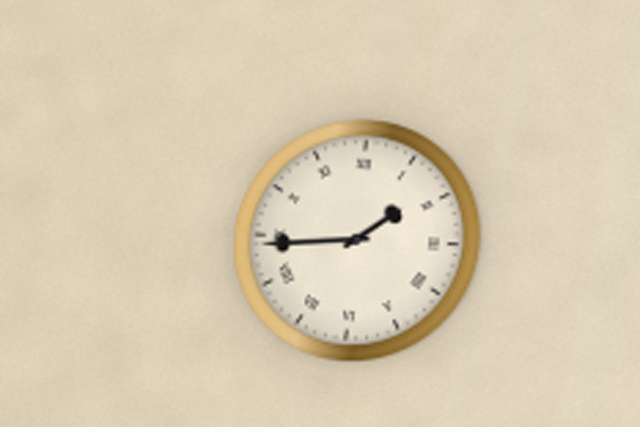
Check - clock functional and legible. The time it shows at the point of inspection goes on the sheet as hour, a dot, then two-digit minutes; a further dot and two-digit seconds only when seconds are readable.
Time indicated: 1.44
